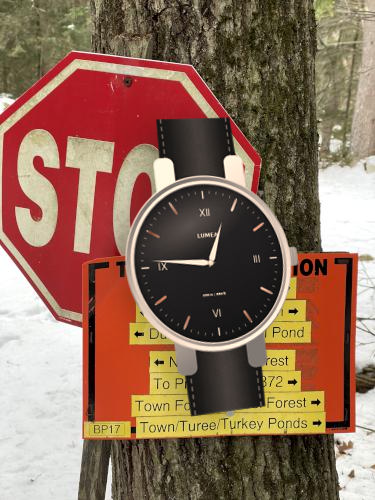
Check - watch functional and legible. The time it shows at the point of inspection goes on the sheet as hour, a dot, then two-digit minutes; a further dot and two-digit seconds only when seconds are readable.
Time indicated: 12.46
